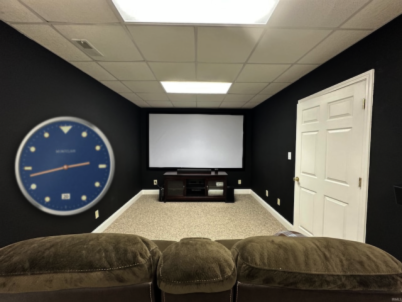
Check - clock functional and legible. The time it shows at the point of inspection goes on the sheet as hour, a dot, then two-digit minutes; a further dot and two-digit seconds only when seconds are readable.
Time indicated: 2.43
